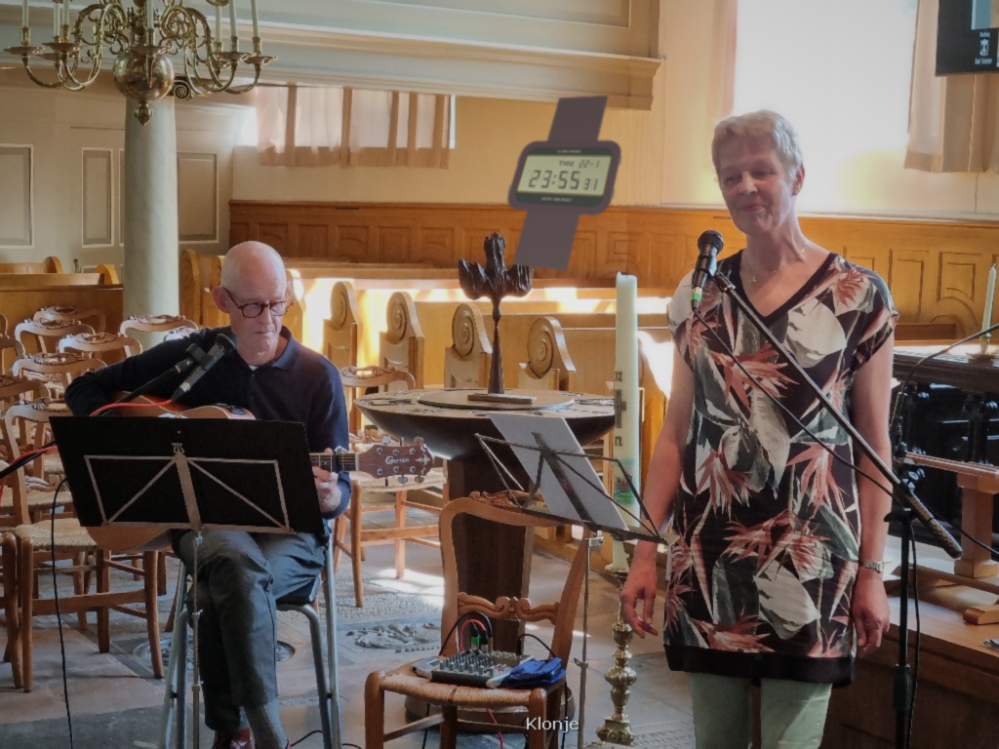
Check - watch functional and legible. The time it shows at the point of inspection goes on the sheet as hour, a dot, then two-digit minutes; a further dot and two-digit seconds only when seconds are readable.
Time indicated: 23.55.31
